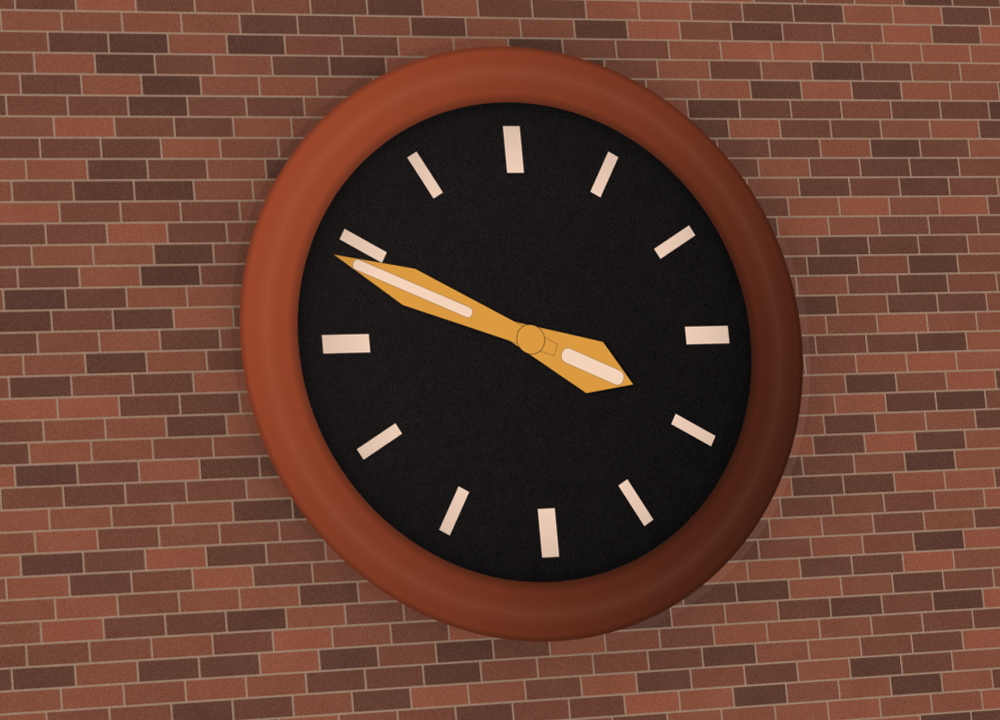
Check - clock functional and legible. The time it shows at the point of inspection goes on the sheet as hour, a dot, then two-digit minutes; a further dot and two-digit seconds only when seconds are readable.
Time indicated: 3.49
